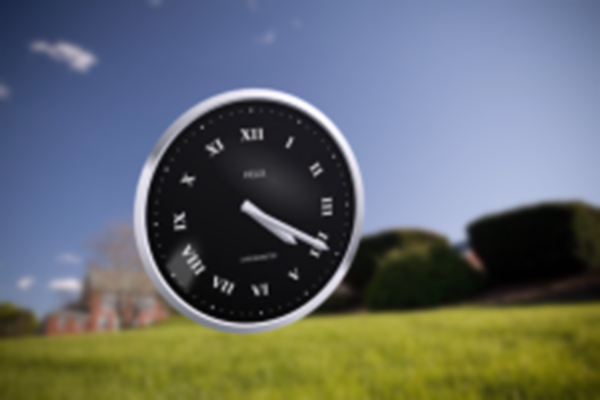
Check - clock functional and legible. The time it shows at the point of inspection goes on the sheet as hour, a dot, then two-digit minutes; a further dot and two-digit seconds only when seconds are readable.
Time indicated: 4.20
